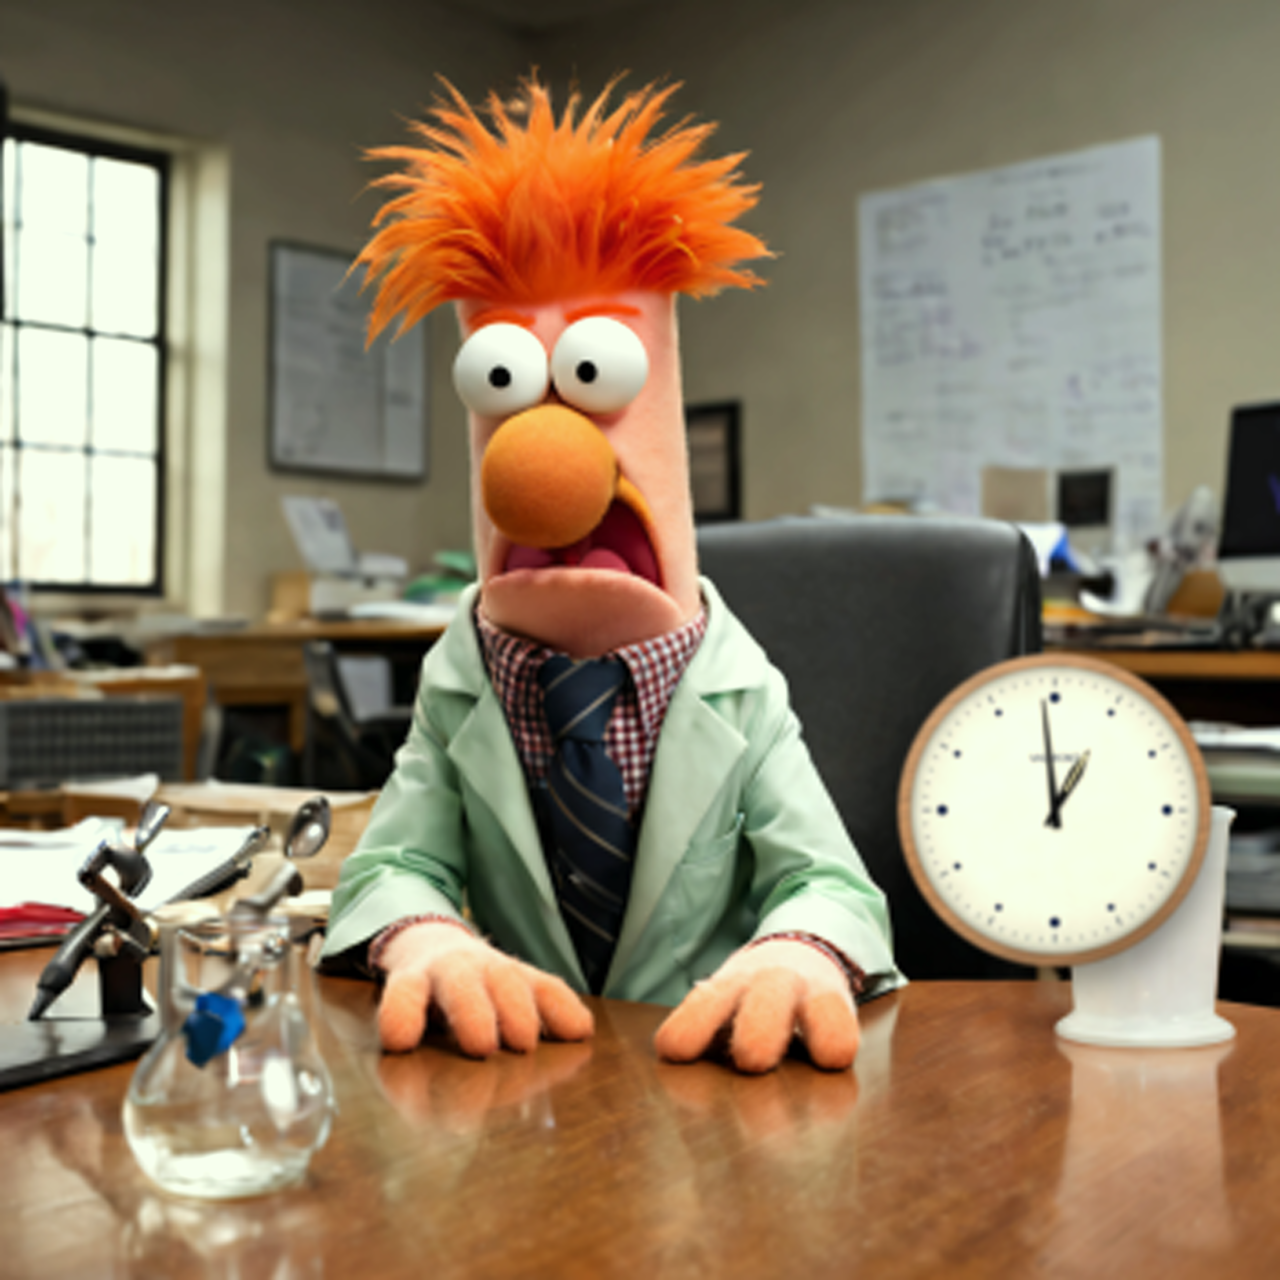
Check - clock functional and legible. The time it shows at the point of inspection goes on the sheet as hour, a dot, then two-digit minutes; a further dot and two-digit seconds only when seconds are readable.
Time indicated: 12.59
